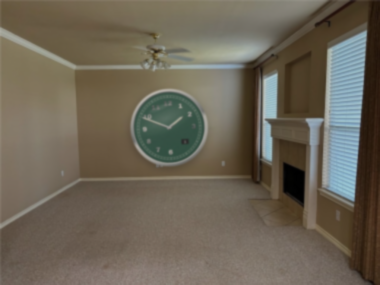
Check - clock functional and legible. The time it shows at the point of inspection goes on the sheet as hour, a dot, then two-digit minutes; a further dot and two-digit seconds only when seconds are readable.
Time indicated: 1.49
